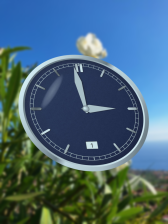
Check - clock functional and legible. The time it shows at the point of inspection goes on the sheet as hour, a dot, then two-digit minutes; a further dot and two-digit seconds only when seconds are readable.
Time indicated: 2.59
